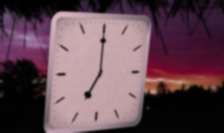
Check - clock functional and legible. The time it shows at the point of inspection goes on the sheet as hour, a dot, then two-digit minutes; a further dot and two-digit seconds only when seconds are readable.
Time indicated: 7.00
